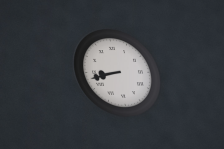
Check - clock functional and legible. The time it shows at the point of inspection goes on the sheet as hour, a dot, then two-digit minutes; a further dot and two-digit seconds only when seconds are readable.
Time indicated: 8.43
